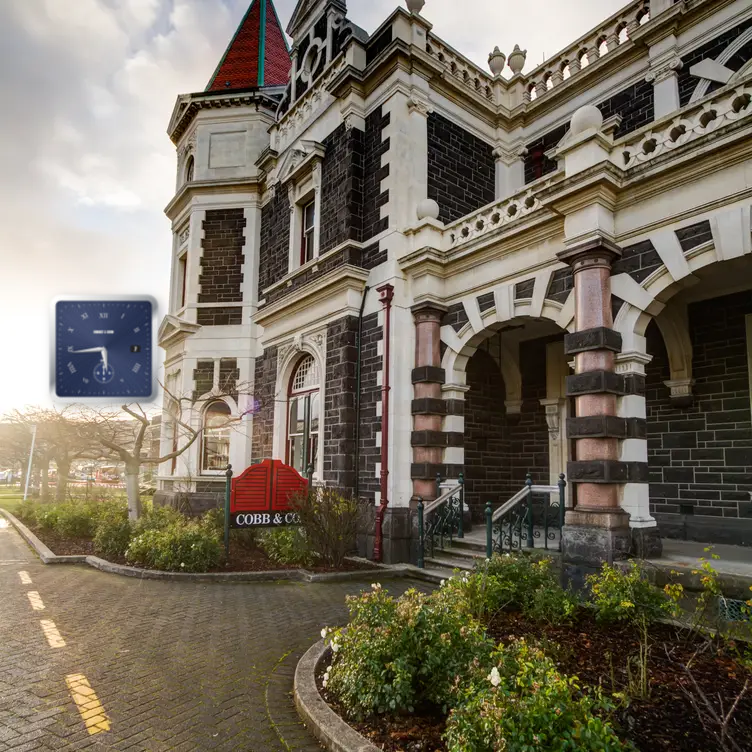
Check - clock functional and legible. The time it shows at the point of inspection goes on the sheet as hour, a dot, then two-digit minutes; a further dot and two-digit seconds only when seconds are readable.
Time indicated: 5.44
